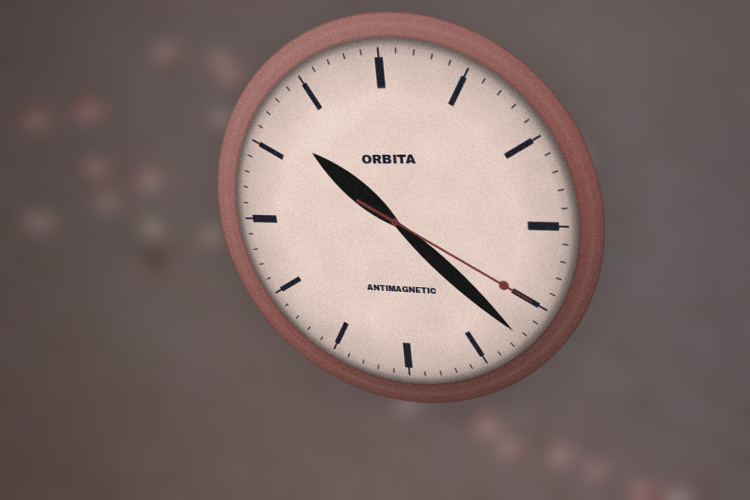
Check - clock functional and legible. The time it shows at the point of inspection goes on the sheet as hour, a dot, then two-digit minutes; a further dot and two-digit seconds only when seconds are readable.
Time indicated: 10.22.20
